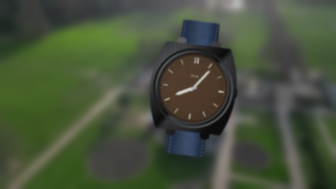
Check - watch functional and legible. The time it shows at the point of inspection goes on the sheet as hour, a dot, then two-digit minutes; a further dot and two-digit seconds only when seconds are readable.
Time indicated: 8.06
